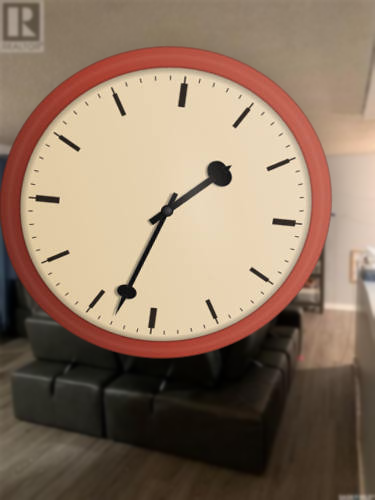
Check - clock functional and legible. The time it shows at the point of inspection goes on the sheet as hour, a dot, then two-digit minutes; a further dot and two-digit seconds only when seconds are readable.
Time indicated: 1.33
